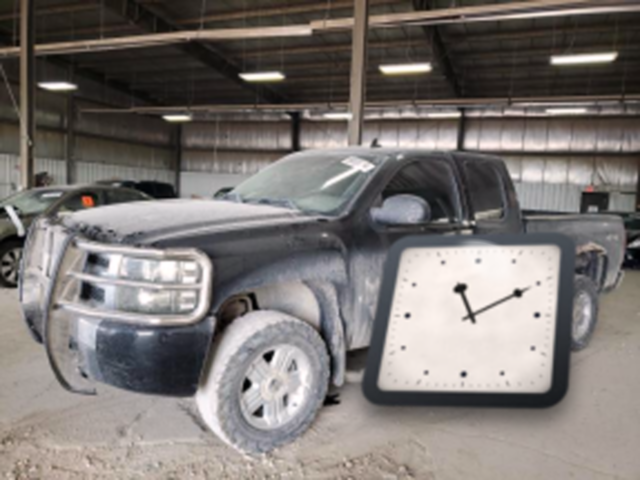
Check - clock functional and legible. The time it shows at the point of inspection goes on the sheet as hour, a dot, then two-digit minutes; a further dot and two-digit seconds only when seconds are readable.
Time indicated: 11.10
